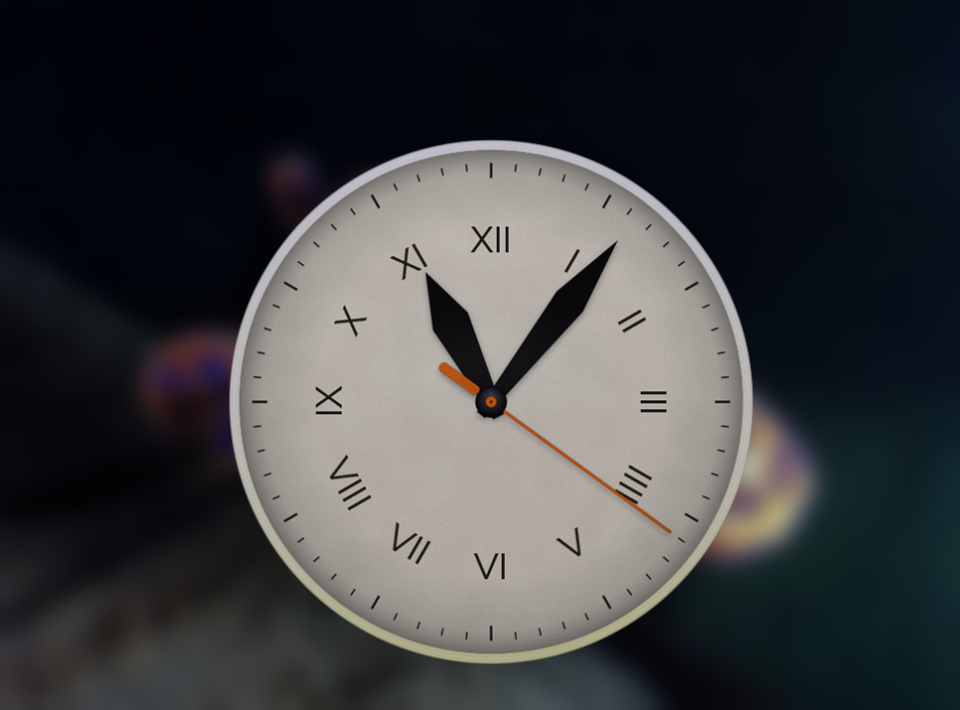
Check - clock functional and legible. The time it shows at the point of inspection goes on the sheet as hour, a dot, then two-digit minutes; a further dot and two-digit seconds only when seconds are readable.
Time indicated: 11.06.21
